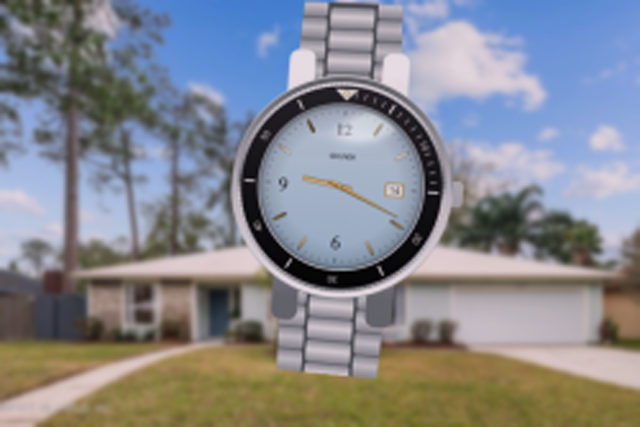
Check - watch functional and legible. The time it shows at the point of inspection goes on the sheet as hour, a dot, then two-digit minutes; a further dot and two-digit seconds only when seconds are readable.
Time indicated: 9.19
